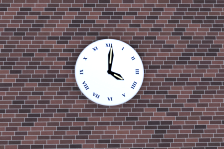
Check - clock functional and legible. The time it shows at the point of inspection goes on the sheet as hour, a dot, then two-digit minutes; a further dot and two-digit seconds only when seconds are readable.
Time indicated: 4.01
